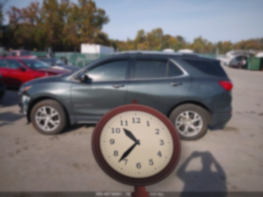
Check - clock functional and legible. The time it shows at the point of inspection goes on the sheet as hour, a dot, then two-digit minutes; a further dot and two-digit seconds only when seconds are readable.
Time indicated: 10.37
